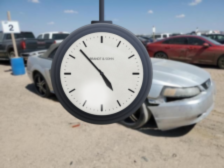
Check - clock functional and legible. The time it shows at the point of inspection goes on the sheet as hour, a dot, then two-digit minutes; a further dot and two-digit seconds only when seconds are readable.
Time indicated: 4.53
